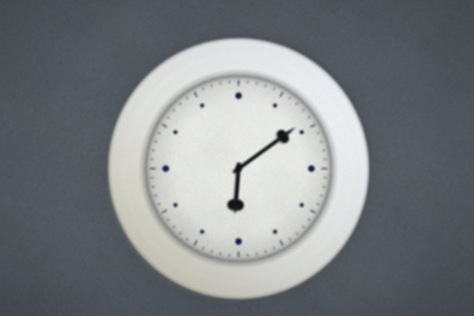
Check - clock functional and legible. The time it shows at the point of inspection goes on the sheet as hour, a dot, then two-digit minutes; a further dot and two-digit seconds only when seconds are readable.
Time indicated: 6.09
